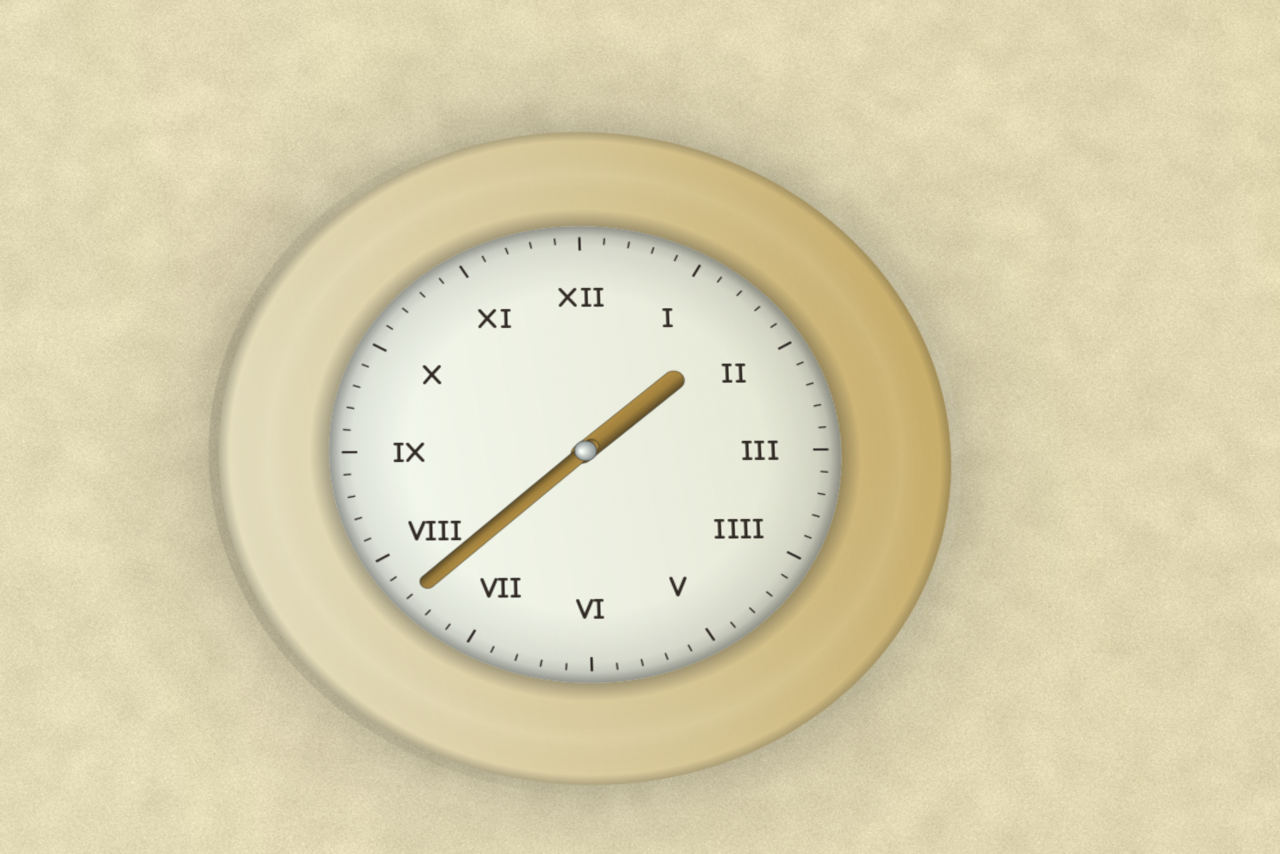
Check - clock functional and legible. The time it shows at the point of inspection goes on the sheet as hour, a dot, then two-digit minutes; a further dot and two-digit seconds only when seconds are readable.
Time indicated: 1.38
